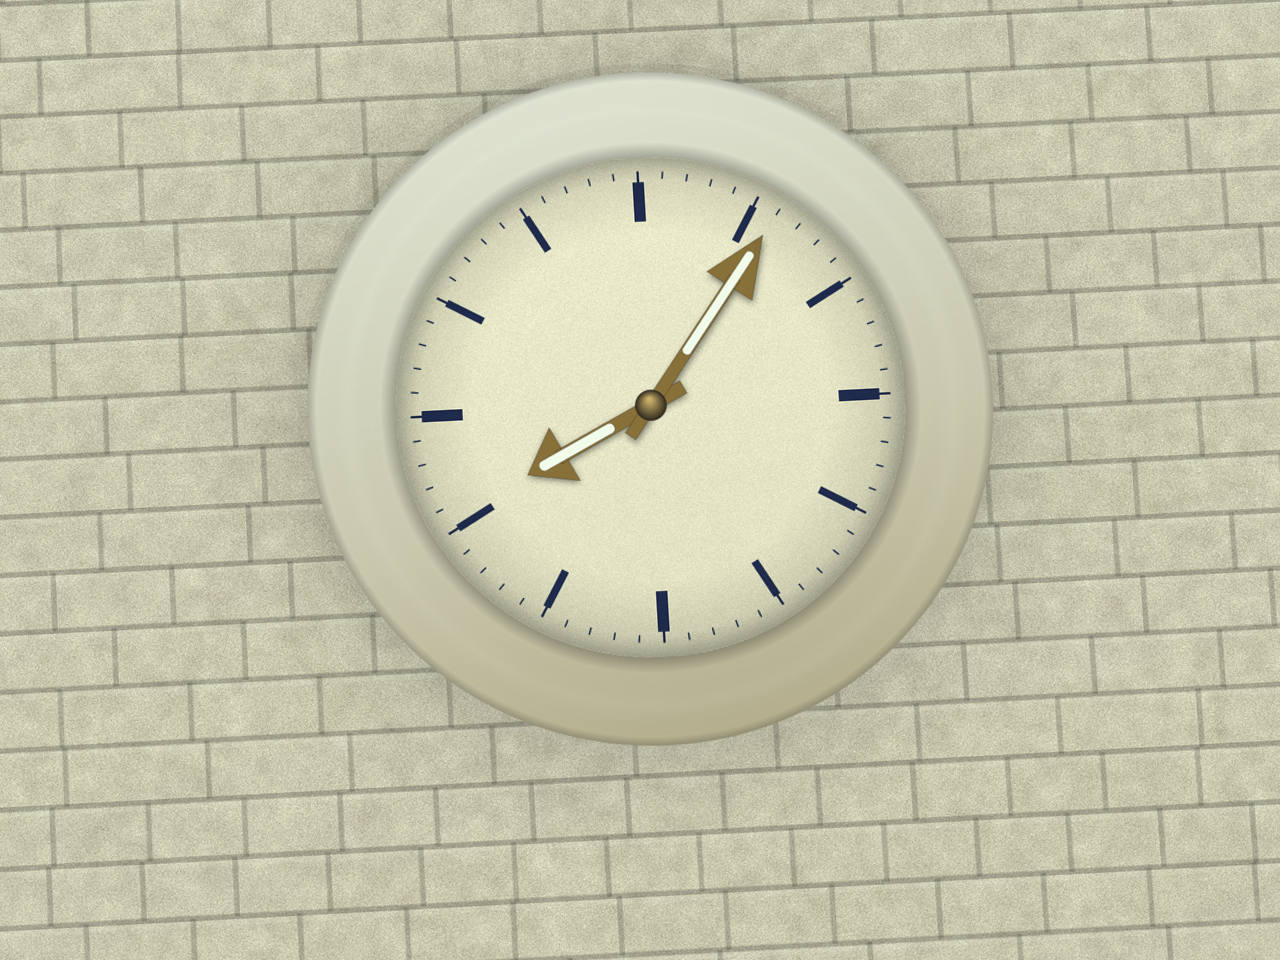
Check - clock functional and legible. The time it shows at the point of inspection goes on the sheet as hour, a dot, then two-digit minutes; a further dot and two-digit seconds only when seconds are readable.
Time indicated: 8.06
